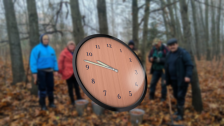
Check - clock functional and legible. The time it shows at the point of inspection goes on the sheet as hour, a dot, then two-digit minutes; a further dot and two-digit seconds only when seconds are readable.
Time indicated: 9.47
